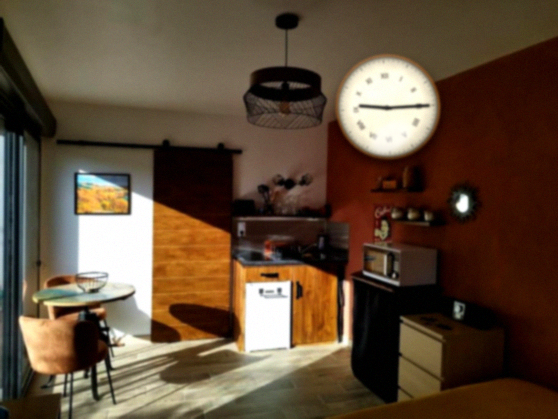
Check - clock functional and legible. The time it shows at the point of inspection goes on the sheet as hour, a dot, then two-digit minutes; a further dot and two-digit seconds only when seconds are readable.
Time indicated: 9.15
